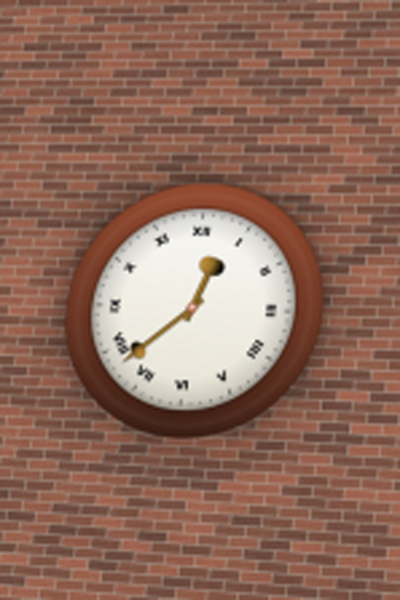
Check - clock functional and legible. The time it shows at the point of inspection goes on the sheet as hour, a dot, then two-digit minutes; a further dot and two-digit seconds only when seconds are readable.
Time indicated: 12.38
